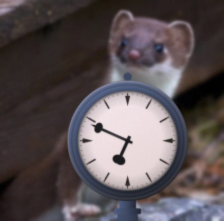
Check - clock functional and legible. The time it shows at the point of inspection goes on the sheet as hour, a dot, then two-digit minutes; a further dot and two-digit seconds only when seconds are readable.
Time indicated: 6.49
